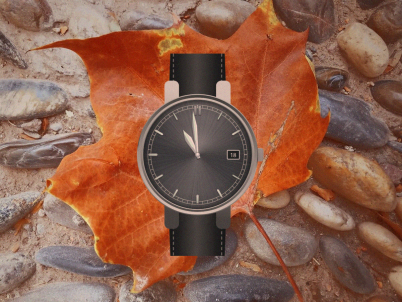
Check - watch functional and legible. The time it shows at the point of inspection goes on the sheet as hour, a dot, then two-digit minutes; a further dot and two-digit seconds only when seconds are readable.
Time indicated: 10.59
